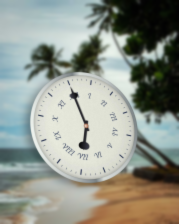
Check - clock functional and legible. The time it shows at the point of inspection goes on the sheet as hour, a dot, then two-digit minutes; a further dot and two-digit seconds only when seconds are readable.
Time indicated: 7.00
